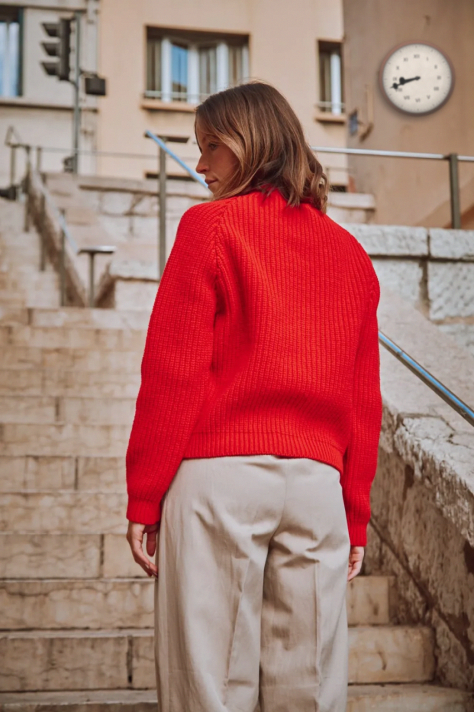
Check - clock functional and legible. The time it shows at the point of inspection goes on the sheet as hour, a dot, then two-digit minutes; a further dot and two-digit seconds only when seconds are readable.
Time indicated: 8.42
